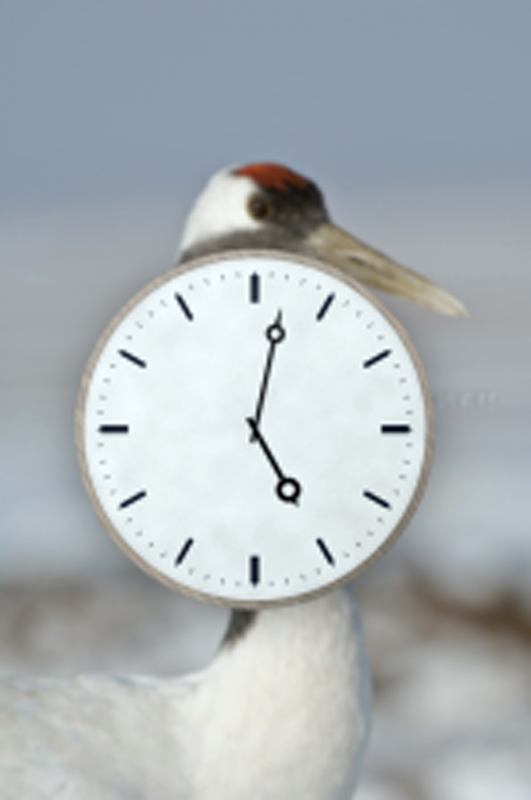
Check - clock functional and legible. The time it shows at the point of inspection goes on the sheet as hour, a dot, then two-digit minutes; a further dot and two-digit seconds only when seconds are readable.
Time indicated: 5.02
